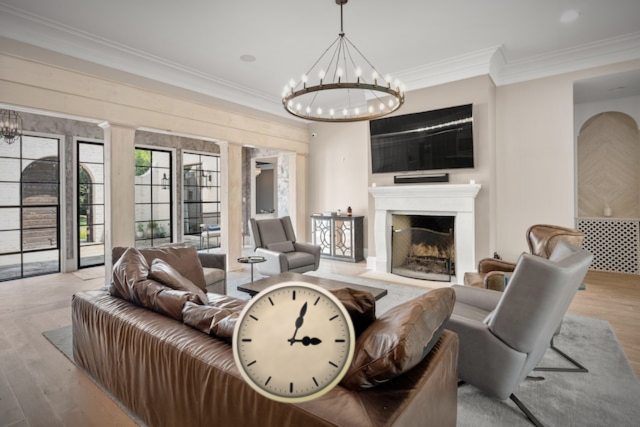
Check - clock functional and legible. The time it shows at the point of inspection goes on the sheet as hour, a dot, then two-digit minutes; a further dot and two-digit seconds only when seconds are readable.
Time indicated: 3.03
